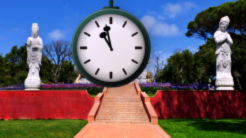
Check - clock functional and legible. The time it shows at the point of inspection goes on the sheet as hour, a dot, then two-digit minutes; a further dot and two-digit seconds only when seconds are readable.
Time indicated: 10.58
